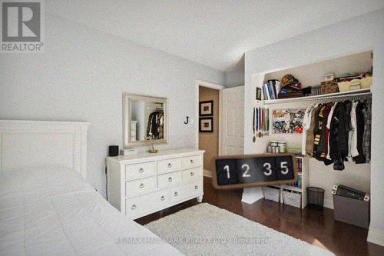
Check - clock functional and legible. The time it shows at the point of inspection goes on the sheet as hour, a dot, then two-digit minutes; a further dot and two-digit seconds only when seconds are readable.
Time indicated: 12.35
